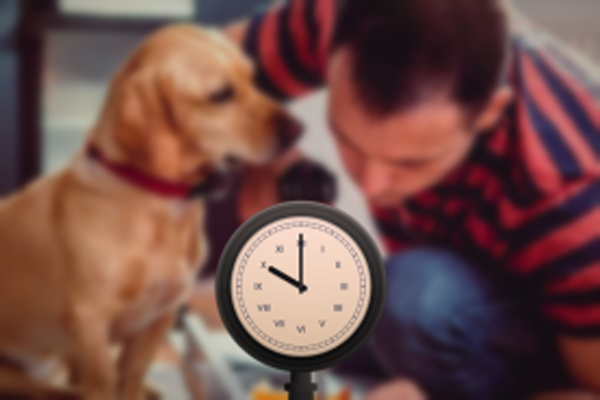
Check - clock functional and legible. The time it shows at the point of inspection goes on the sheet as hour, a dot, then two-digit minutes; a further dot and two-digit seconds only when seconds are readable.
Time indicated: 10.00
